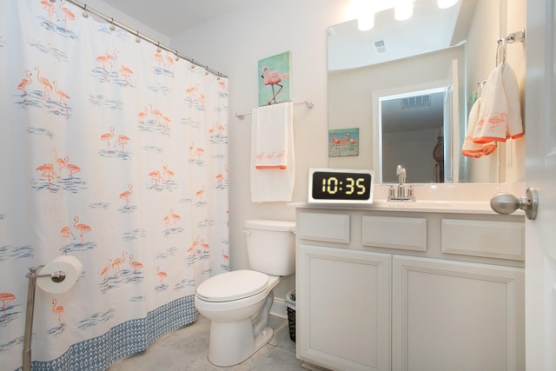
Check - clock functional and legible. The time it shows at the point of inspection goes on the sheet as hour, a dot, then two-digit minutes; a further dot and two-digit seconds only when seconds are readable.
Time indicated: 10.35
